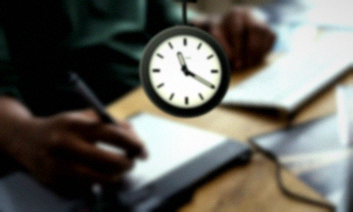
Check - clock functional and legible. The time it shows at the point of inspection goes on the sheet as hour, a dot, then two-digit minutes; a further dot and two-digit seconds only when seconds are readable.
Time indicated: 11.20
